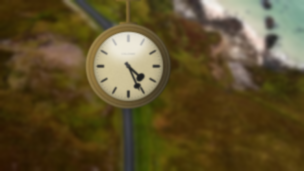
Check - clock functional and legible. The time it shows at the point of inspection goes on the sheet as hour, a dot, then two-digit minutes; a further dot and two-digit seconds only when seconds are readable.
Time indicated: 4.26
